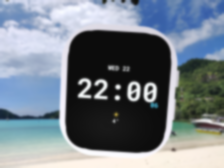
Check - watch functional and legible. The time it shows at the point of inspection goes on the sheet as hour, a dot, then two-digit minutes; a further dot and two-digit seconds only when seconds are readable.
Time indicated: 22.00
